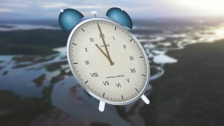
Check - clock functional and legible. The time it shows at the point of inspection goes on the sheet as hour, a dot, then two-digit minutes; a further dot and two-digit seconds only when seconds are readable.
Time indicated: 11.00
